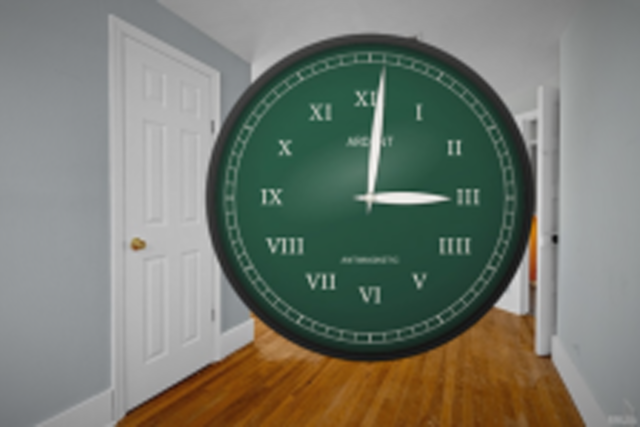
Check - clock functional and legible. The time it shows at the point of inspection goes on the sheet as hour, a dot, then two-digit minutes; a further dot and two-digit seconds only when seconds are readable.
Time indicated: 3.01
